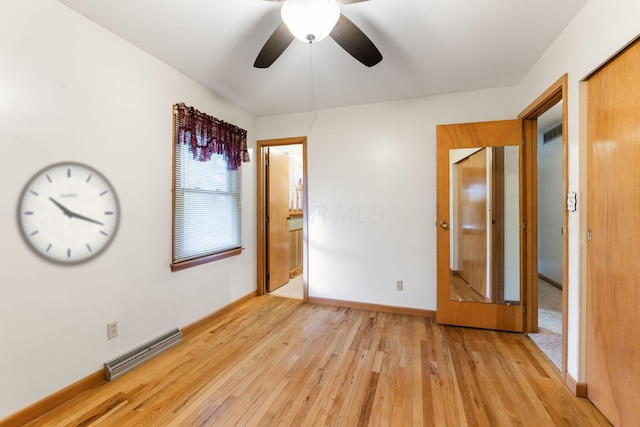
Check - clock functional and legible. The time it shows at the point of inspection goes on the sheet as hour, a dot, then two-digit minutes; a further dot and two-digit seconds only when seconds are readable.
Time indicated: 10.18
